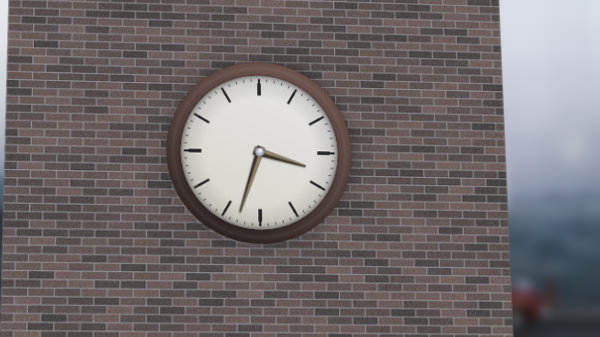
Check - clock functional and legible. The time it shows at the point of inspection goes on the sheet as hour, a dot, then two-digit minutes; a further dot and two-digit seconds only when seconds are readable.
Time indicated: 3.33
